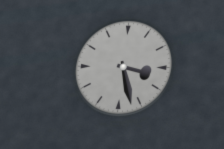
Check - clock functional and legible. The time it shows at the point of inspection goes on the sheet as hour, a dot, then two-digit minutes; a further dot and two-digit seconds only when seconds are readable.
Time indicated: 3.27
